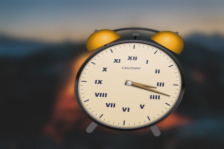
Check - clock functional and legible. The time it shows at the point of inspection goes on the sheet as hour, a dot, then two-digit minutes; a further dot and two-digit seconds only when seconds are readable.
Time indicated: 3.18
